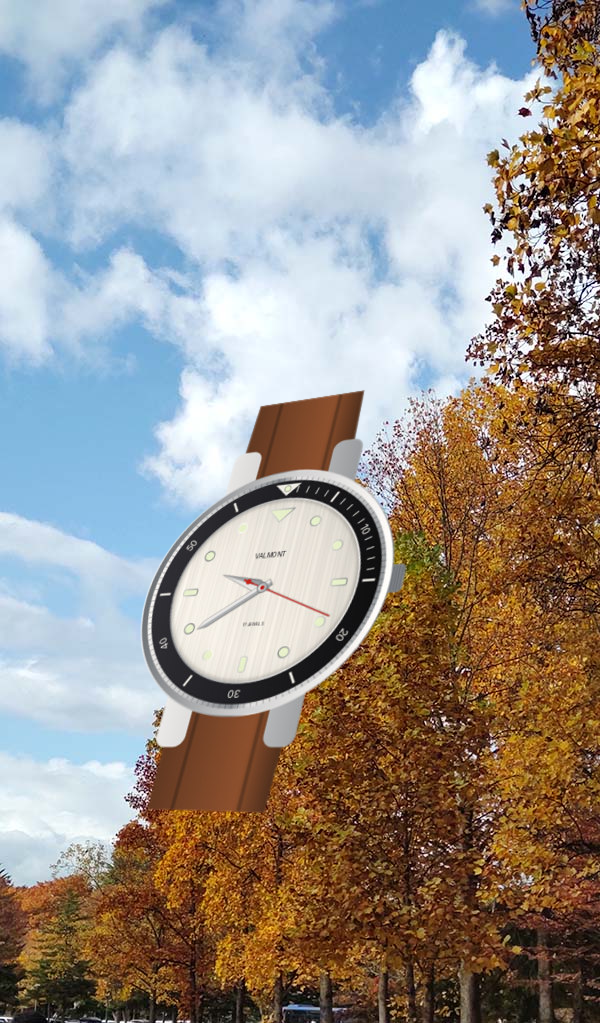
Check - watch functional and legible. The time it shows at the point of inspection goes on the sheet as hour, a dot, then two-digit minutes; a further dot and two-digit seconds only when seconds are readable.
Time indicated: 9.39.19
